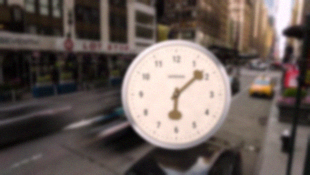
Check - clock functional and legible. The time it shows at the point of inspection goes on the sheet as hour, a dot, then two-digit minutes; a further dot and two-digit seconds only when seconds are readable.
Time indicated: 6.08
